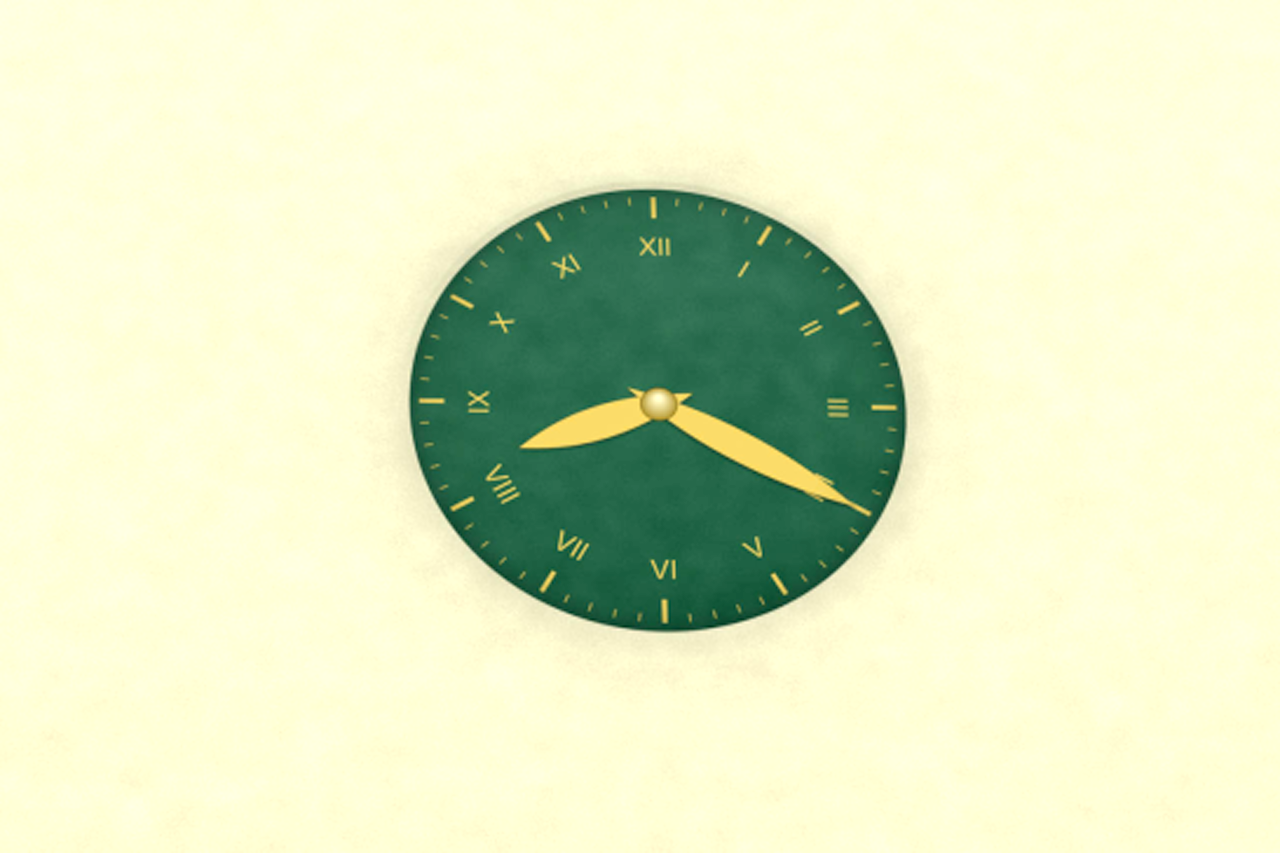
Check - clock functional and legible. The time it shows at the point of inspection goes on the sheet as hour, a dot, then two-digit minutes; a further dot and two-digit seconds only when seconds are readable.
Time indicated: 8.20
